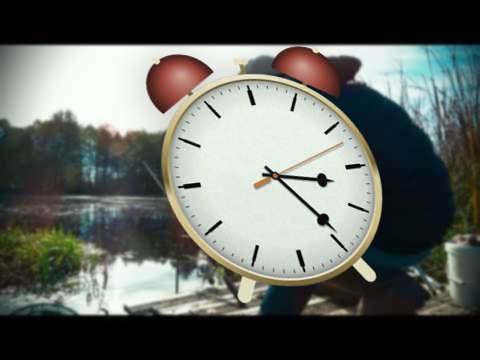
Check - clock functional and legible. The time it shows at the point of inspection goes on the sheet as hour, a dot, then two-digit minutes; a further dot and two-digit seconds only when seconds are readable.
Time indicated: 3.24.12
